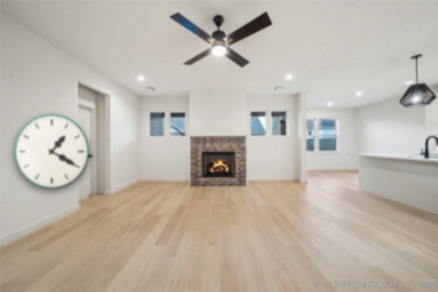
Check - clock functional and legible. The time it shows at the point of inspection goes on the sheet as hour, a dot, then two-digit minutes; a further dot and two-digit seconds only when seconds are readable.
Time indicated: 1.20
